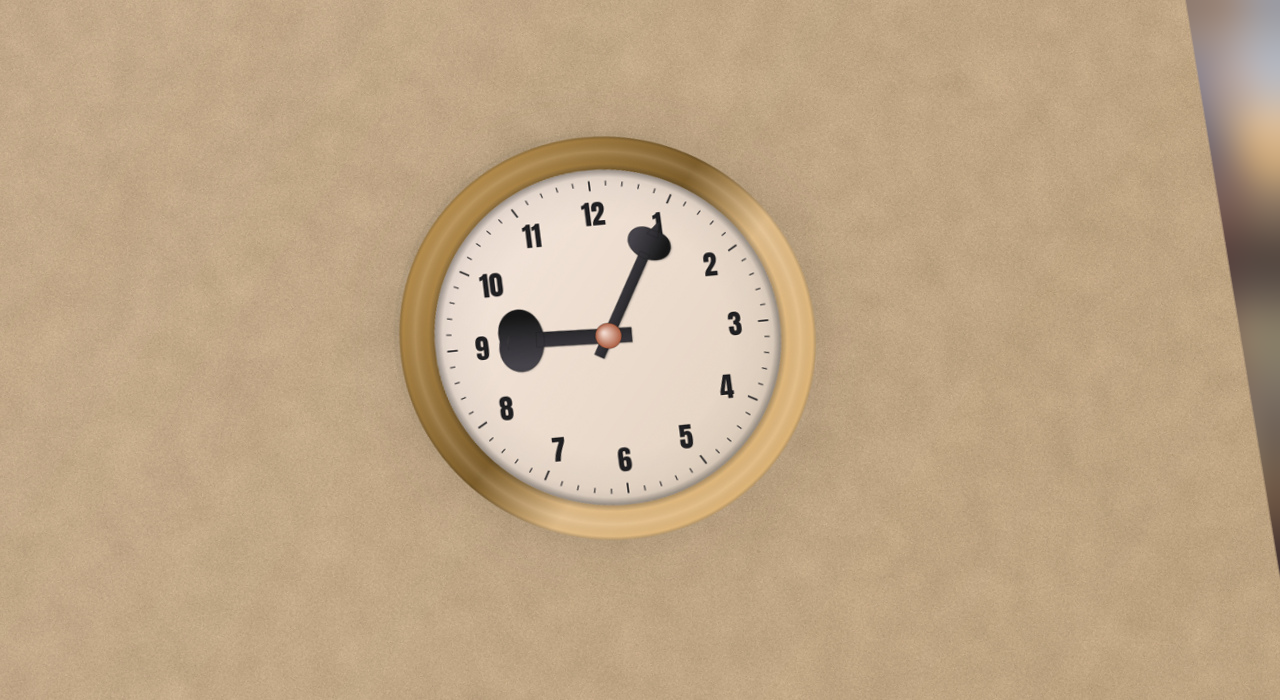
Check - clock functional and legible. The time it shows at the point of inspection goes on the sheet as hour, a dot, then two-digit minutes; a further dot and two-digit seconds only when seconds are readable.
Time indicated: 9.05
